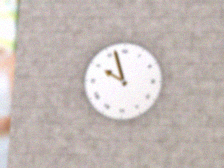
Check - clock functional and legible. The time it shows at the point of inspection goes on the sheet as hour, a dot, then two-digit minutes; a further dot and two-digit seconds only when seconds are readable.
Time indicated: 9.57
